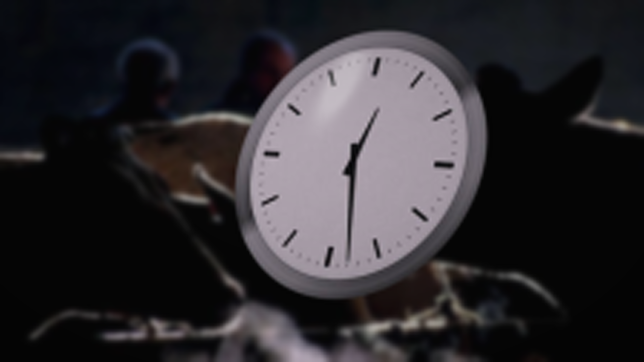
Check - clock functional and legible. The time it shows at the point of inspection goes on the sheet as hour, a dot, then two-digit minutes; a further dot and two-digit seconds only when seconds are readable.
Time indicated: 12.28
